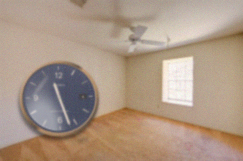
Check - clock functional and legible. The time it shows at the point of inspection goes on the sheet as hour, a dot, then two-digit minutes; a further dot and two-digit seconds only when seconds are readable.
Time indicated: 11.27
